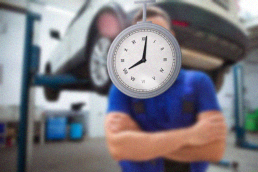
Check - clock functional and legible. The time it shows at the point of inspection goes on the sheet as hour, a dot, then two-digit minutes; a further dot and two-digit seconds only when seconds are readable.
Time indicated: 8.01
